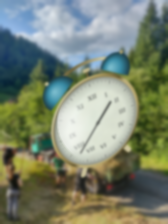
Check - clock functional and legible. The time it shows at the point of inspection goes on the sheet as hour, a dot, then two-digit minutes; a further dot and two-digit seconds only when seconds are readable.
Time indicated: 1.38
